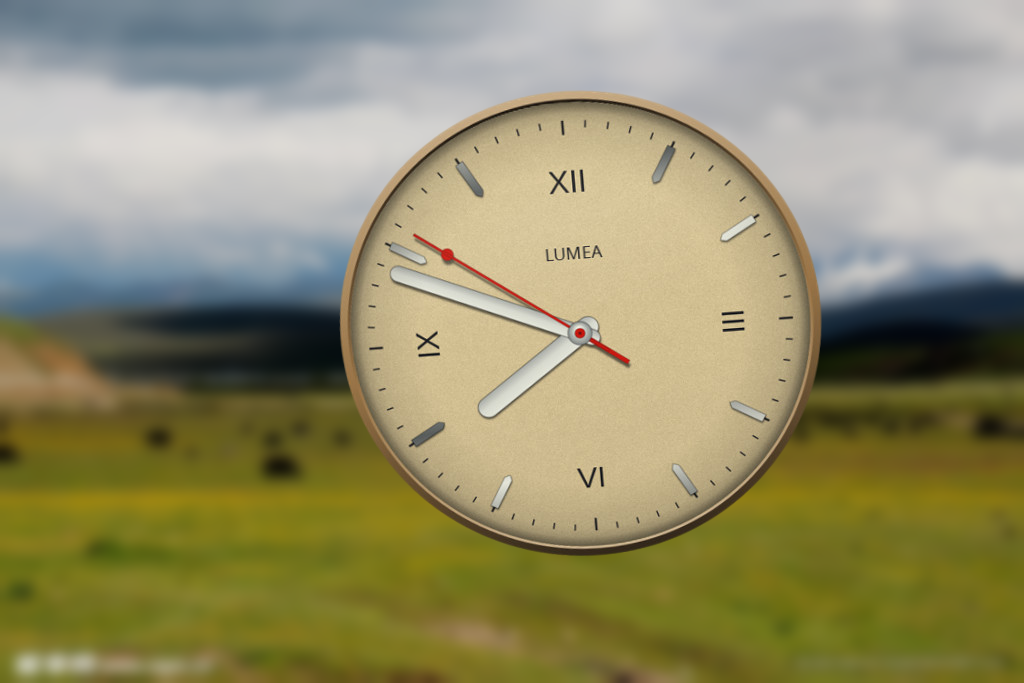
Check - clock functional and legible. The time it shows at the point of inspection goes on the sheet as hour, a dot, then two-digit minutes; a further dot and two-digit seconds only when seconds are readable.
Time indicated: 7.48.51
